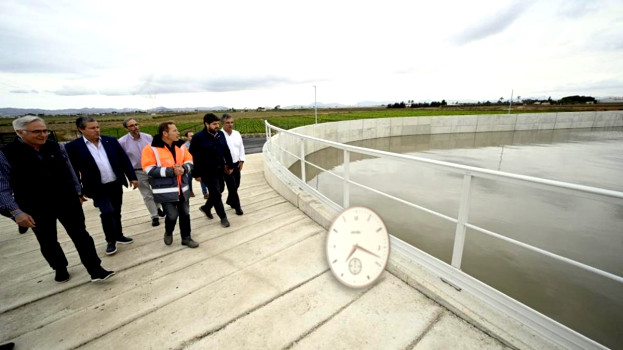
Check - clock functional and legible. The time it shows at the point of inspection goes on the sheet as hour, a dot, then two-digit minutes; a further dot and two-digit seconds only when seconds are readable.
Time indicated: 7.18
